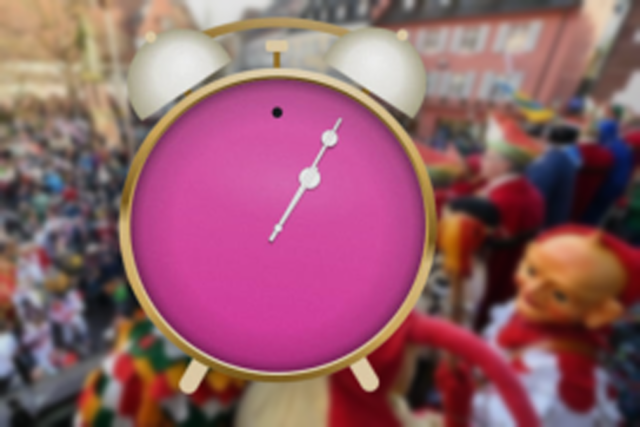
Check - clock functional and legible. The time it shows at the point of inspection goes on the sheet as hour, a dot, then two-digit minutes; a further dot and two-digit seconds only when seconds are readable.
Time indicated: 1.05
